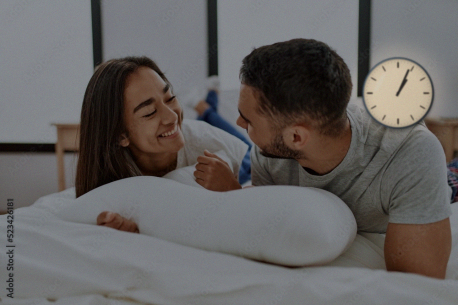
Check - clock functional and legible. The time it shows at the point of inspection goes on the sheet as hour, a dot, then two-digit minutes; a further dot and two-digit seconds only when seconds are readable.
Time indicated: 1.04
